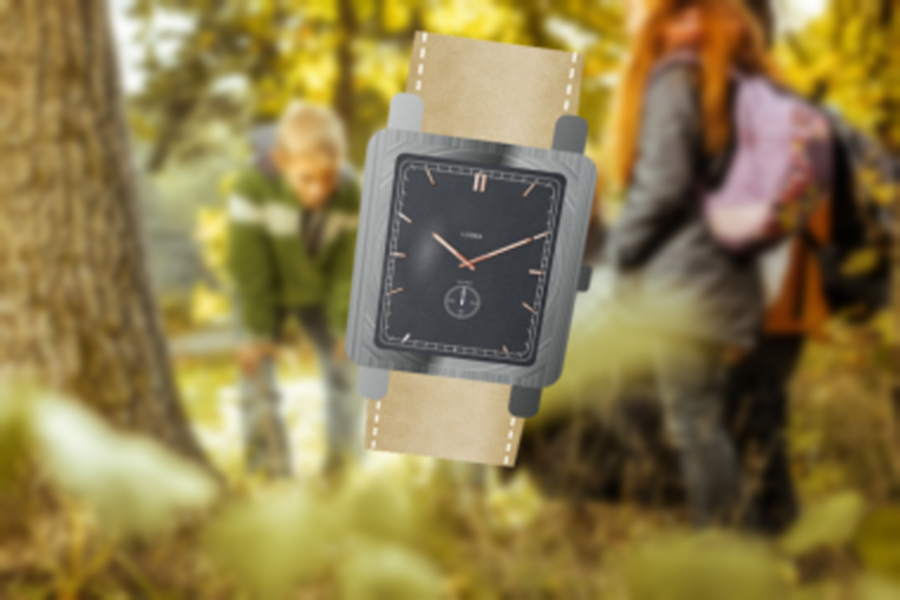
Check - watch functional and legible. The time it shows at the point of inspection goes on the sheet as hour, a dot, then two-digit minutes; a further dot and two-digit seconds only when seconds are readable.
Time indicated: 10.10
